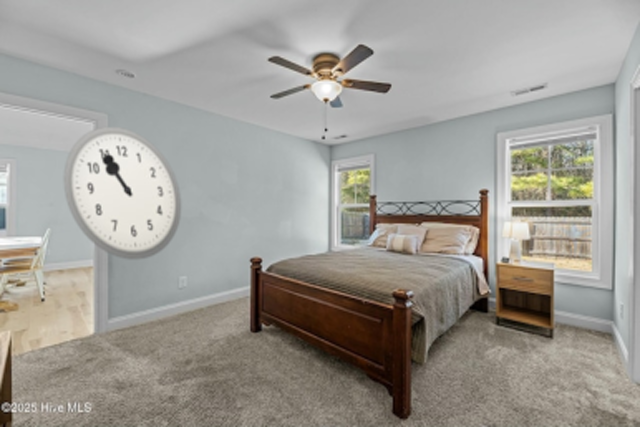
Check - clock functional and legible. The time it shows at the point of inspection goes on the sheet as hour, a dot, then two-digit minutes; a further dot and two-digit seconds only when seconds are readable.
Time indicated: 10.55
